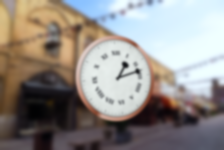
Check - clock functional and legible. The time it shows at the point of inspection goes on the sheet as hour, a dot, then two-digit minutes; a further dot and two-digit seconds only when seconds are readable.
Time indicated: 1.13
